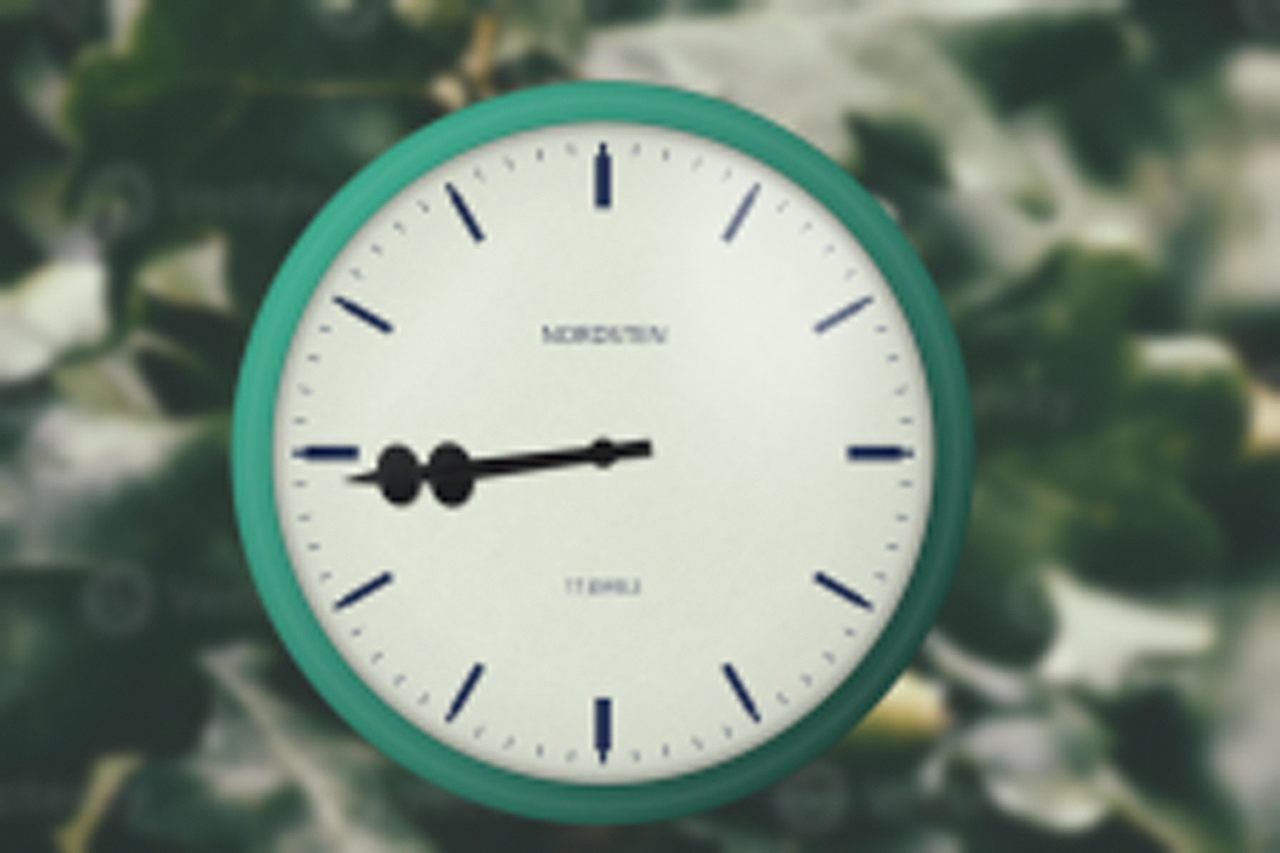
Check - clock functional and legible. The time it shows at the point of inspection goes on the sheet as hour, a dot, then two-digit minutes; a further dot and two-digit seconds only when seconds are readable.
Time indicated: 8.44
